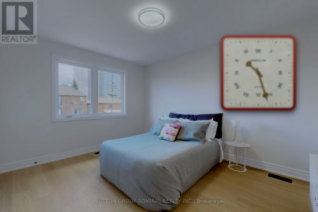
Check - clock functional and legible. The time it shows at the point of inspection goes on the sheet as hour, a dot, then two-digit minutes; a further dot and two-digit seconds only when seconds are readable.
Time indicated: 10.27
